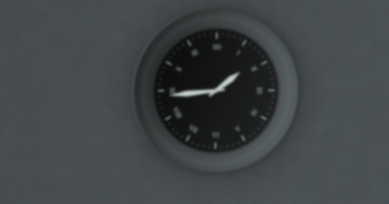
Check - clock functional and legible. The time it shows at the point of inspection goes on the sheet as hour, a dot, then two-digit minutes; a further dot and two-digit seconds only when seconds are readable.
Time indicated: 1.44
